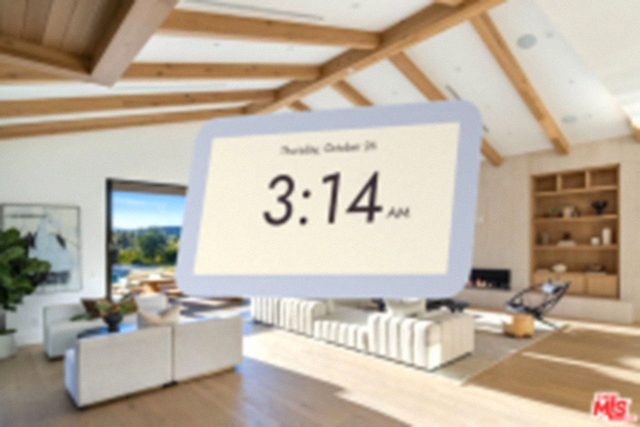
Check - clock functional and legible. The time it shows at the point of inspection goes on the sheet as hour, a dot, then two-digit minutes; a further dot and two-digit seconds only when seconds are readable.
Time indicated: 3.14
